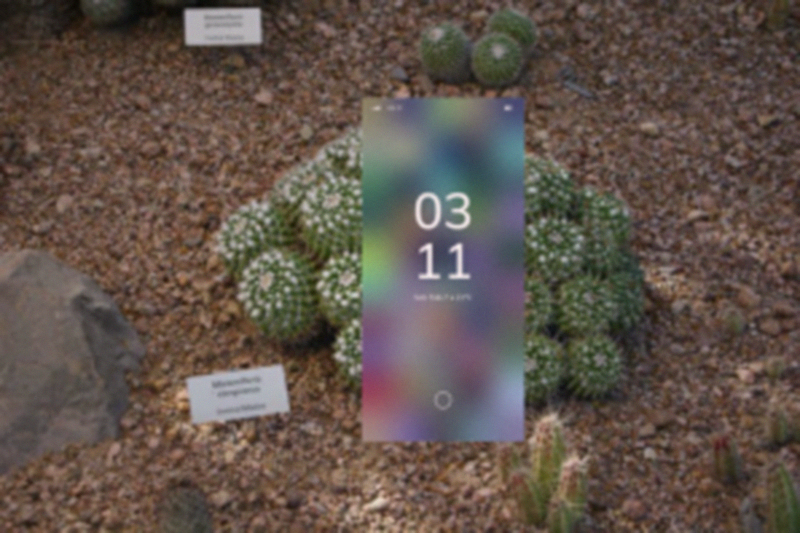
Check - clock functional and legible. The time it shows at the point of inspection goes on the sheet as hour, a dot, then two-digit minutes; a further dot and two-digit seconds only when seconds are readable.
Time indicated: 3.11
